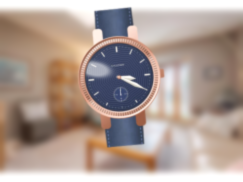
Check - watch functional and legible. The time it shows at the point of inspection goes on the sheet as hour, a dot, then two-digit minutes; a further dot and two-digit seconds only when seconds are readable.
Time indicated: 3.20
